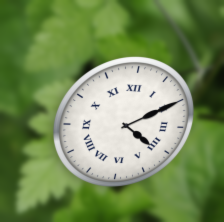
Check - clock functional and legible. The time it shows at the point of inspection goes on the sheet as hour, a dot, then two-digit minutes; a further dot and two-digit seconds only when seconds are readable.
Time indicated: 4.10
